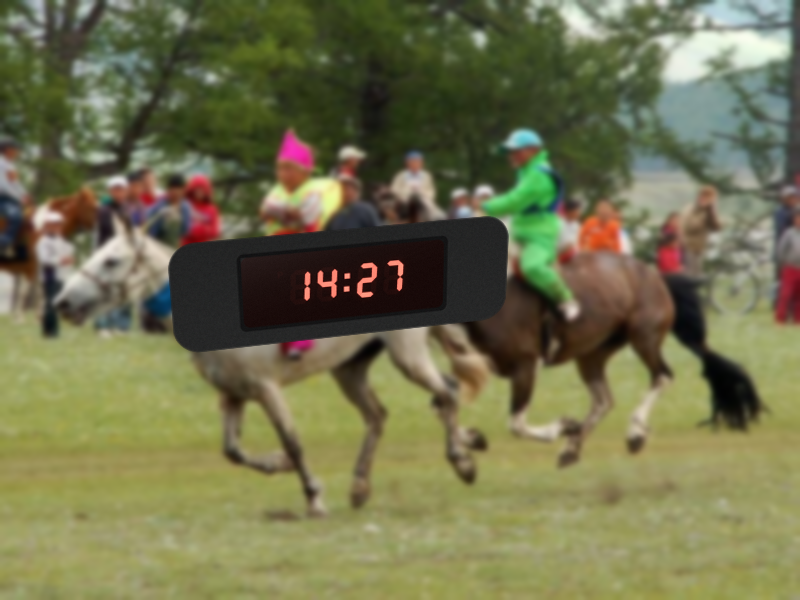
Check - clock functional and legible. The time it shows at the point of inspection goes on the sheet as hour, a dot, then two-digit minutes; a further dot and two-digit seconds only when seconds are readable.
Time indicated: 14.27
